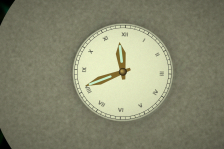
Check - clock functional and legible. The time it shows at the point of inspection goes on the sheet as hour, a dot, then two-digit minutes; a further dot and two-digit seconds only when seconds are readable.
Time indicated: 11.41
